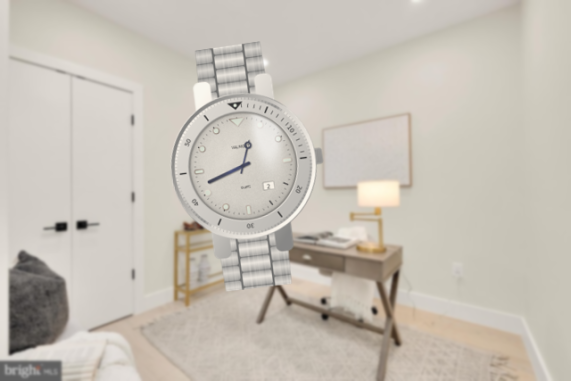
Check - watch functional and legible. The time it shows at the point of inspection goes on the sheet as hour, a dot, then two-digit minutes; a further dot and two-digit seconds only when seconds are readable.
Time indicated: 12.42
